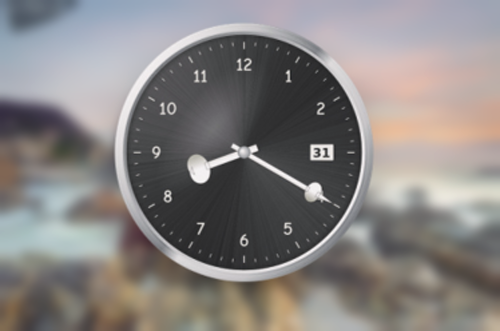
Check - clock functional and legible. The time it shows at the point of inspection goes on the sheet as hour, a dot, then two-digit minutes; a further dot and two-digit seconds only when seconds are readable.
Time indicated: 8.20
